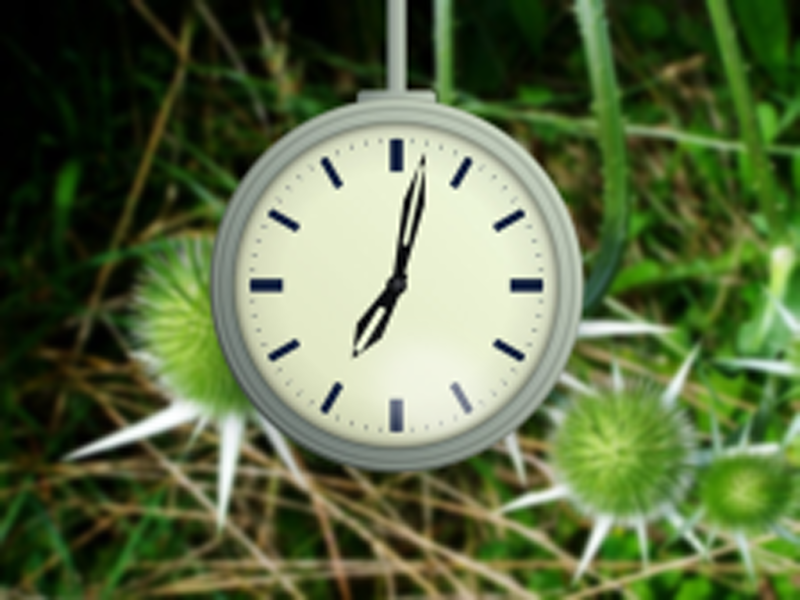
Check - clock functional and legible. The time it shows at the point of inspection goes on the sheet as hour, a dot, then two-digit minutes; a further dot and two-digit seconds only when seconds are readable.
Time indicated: 7.02
